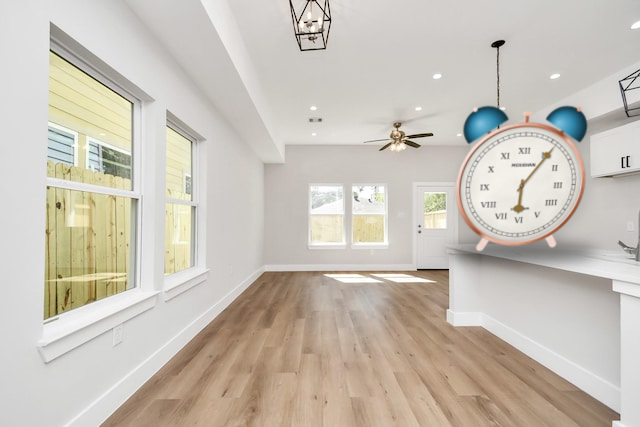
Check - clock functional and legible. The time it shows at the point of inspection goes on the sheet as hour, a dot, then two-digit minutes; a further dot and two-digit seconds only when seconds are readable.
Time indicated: 6.06
